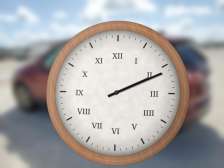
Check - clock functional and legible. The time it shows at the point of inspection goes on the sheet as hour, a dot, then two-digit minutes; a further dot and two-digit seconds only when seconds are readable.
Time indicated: 2.11
